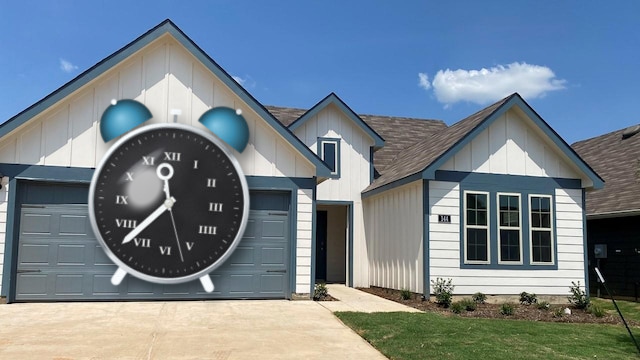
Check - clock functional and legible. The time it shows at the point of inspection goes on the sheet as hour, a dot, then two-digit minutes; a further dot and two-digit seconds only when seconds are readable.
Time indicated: 11.37.27
